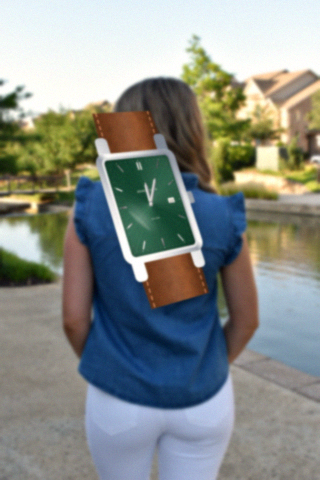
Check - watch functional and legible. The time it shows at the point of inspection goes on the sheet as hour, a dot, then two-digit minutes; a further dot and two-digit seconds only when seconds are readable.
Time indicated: 12.05
